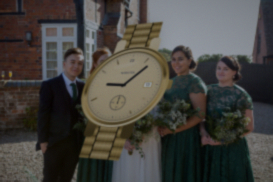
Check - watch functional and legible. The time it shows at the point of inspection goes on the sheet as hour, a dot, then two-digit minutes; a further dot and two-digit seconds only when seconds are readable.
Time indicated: 9.07
